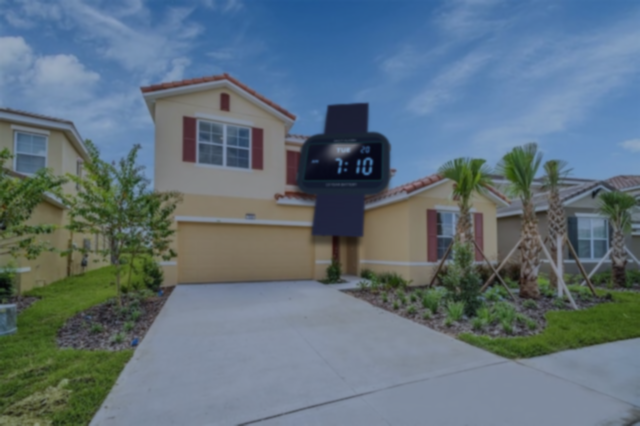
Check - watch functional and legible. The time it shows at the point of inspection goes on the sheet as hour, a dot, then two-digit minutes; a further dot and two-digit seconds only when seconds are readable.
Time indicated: 7.10
